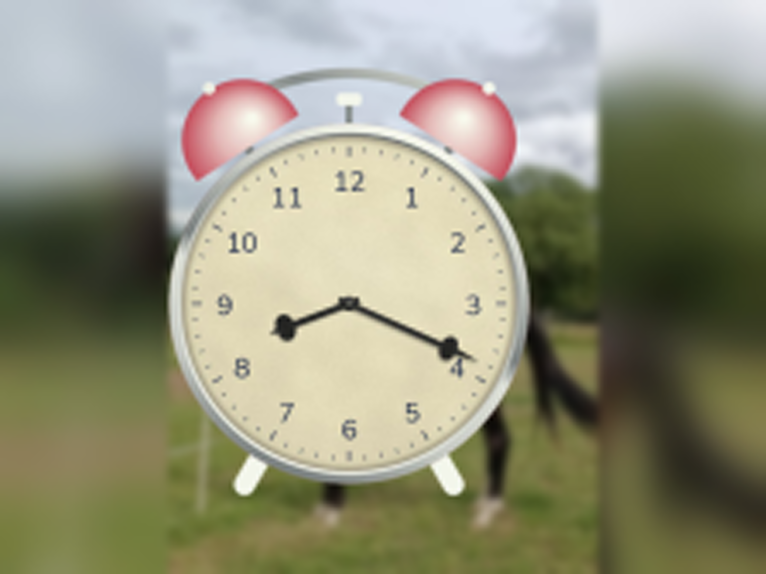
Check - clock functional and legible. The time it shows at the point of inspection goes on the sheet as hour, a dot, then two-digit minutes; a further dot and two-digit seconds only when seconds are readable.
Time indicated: 8.19
